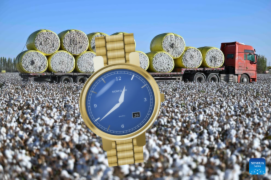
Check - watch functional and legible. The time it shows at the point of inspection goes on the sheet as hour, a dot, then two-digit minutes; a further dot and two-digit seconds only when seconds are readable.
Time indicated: 12.39
